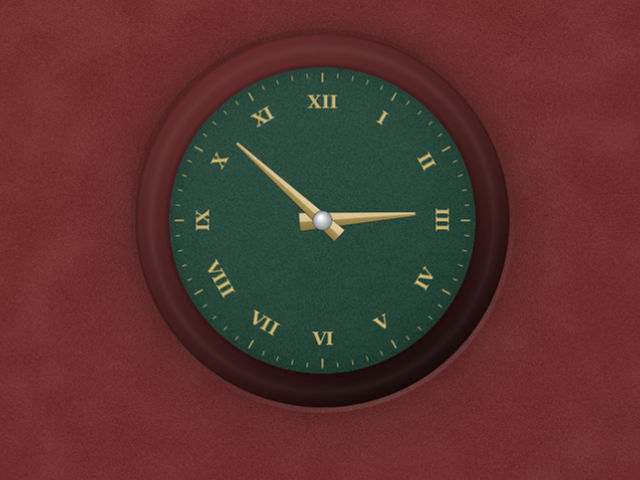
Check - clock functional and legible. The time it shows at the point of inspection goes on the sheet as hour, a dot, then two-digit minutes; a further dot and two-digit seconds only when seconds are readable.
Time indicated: 2.52
